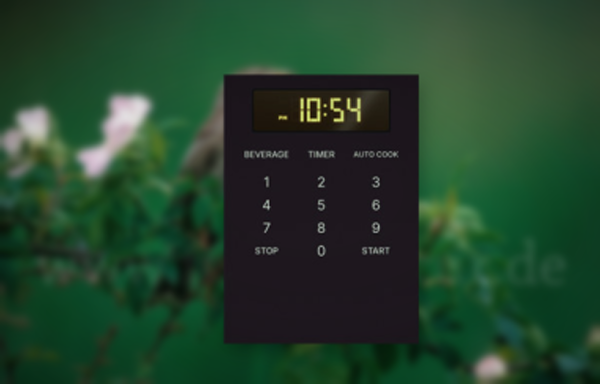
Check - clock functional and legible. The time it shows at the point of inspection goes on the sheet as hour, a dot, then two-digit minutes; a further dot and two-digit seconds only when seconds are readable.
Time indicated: 10.54
